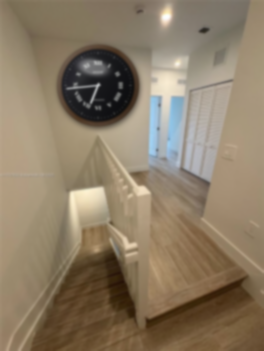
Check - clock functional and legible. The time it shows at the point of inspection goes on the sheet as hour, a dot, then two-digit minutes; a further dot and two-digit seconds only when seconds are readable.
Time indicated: 6.44
